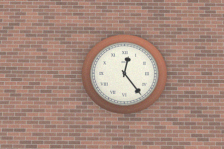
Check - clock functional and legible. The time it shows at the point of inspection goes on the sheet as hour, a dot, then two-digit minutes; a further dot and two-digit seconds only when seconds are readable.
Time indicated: 12.24
